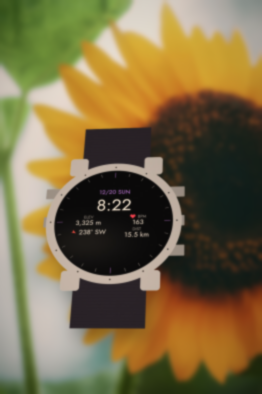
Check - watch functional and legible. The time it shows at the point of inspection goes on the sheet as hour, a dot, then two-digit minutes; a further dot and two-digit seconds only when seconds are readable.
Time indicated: 8.22
